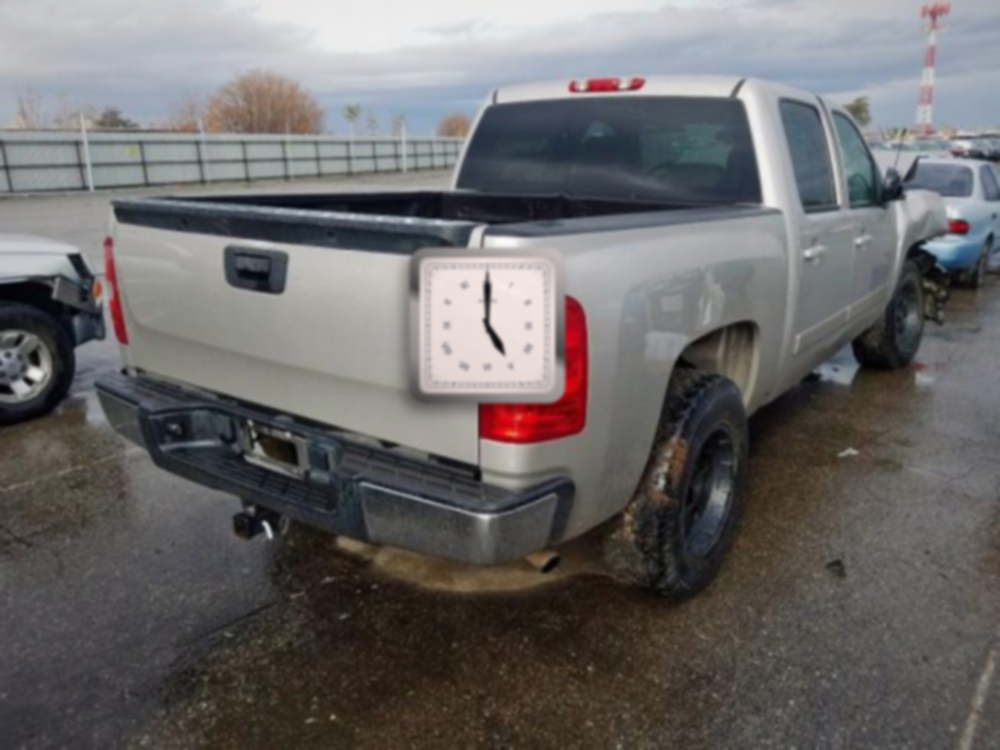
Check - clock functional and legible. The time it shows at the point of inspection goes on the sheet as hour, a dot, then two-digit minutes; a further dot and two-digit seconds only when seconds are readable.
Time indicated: 5.00
